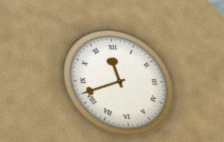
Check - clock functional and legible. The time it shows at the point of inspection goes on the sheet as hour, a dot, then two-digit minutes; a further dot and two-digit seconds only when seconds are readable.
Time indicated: 11.42
